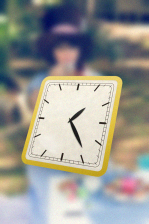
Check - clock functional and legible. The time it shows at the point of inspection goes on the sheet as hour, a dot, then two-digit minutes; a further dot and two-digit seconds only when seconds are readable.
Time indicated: 1.24
